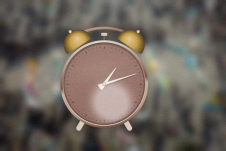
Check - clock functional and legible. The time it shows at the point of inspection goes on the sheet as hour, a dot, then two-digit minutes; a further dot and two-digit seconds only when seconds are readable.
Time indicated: 1.12
